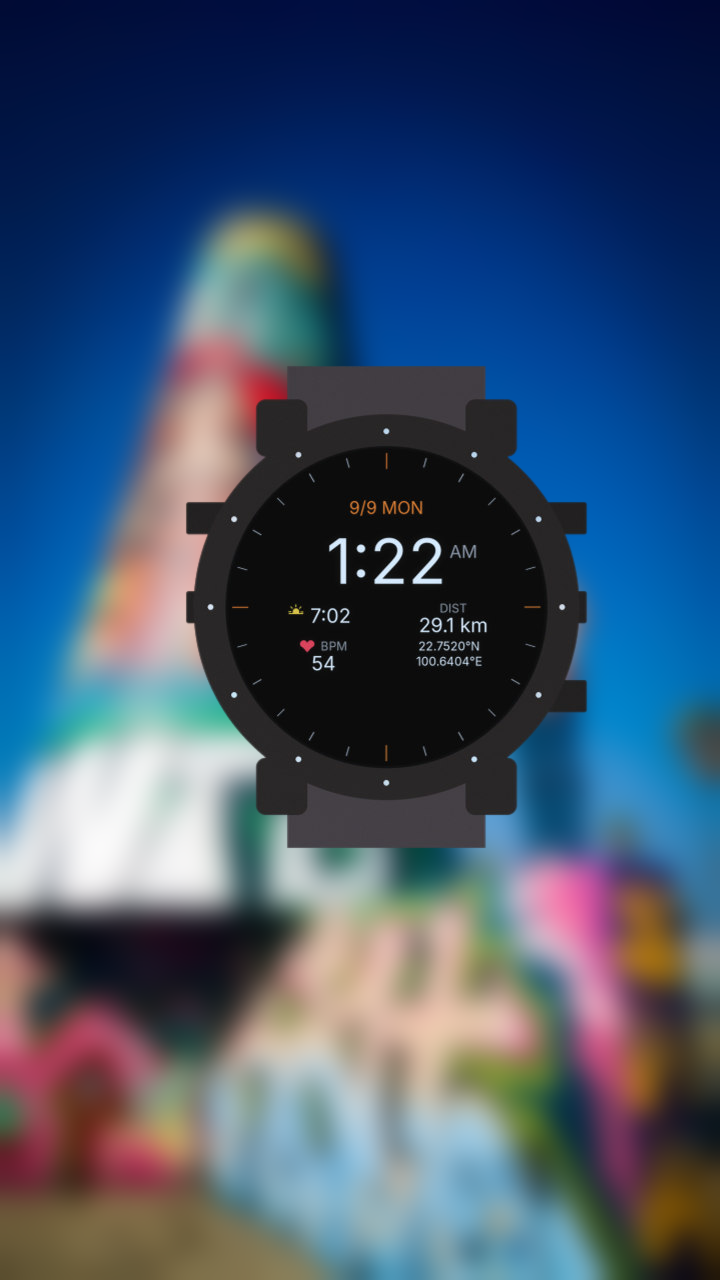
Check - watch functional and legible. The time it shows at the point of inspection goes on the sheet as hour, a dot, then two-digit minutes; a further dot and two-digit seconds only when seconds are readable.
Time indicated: 1.22
